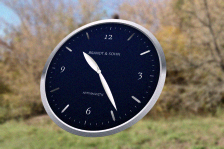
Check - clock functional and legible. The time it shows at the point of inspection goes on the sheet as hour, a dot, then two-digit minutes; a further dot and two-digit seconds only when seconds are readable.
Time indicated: 10.24
